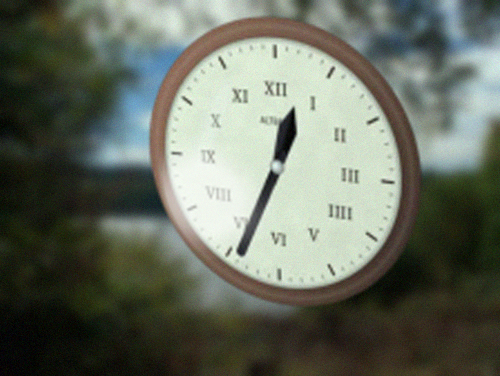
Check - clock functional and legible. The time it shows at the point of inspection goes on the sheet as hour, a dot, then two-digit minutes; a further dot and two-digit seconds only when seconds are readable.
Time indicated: 12.34
